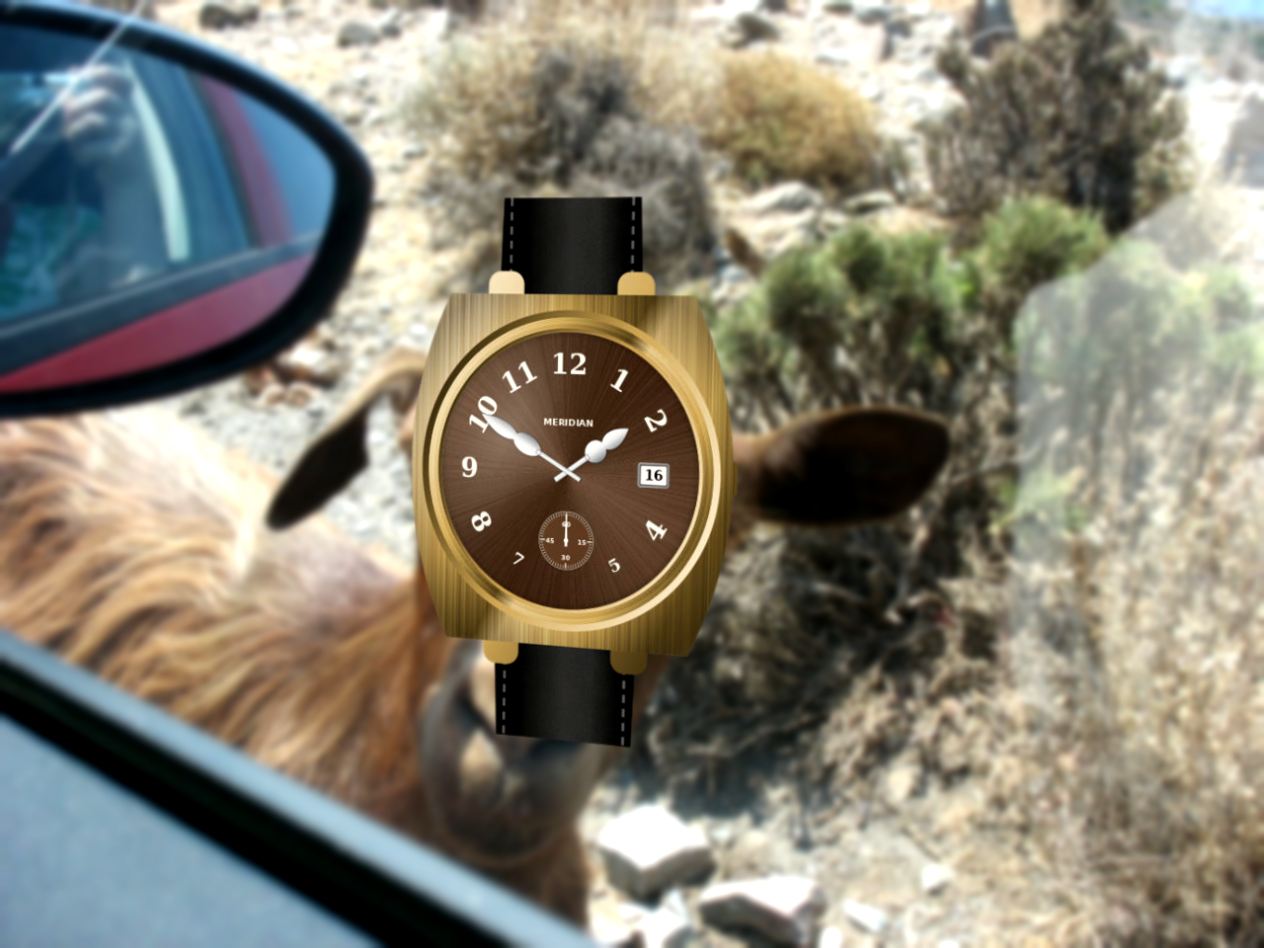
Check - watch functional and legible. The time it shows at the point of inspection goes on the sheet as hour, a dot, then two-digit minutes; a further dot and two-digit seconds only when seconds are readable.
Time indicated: 1.50
